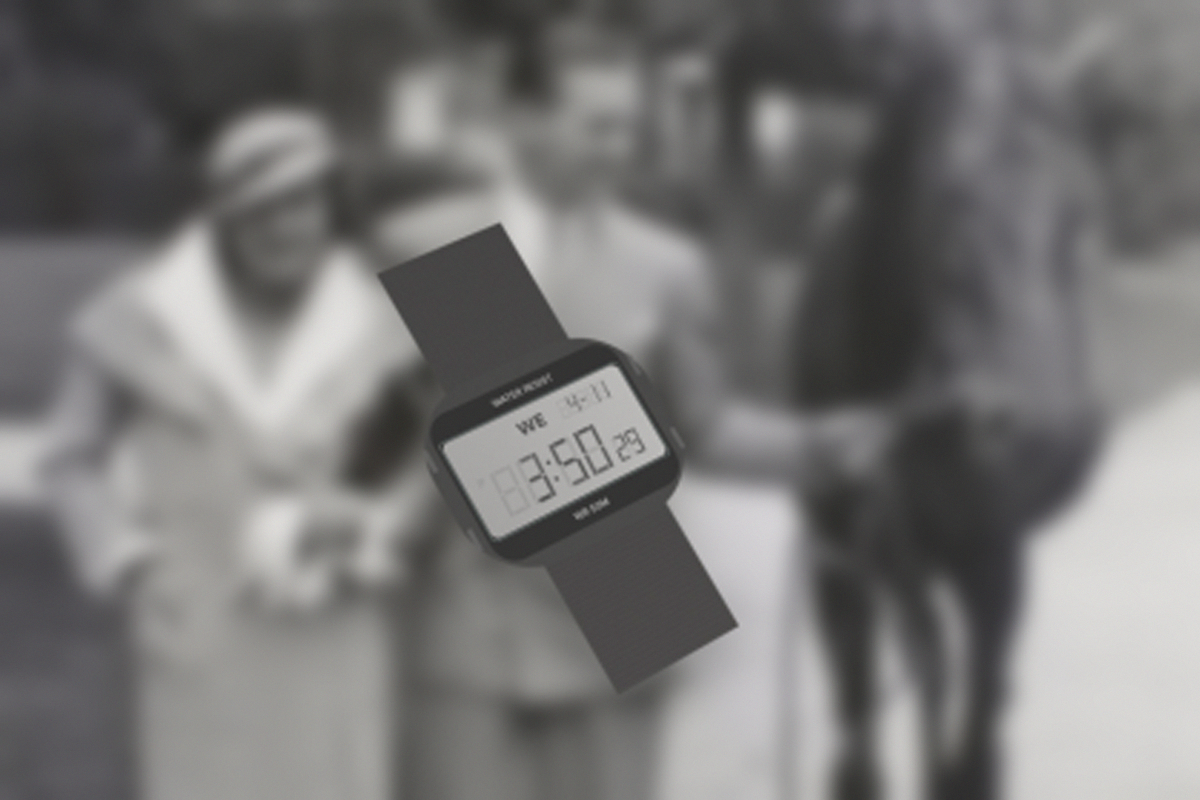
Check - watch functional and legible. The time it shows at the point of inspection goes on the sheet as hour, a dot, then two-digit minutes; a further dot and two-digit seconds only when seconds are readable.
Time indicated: 3.50.29
